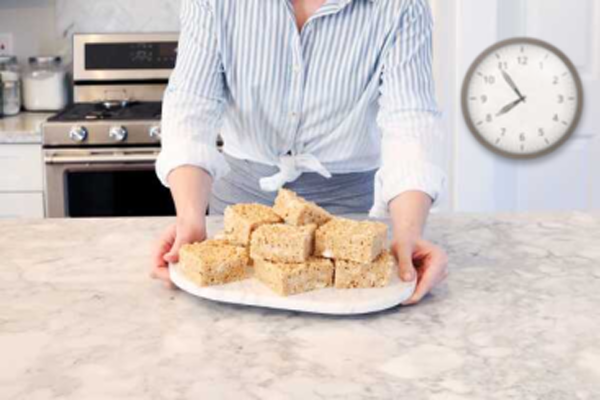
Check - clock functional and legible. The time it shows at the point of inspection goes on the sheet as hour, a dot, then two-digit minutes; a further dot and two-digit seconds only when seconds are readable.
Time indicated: 7.54
